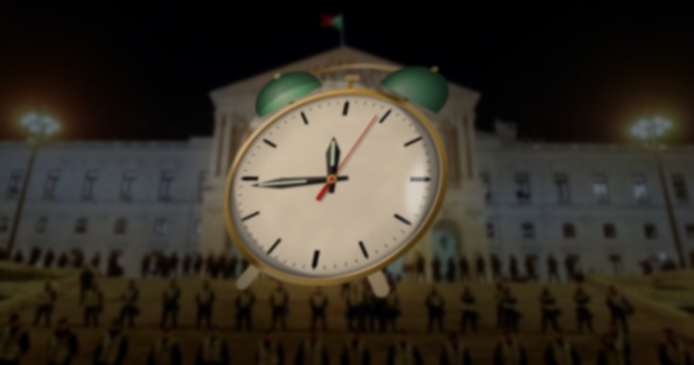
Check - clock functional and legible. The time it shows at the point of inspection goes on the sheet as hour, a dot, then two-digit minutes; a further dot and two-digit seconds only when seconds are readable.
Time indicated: 11.44.04
